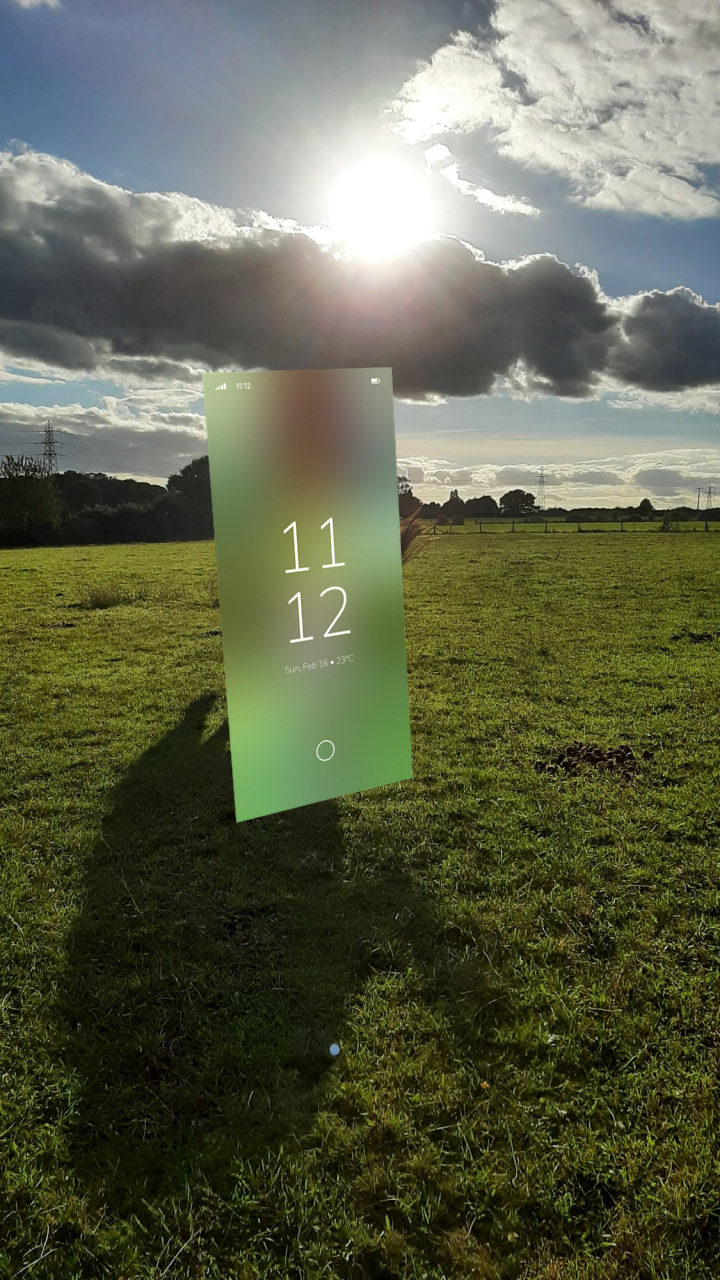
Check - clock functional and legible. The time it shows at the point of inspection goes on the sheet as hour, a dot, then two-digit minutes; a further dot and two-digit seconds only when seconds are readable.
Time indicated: 11.12
